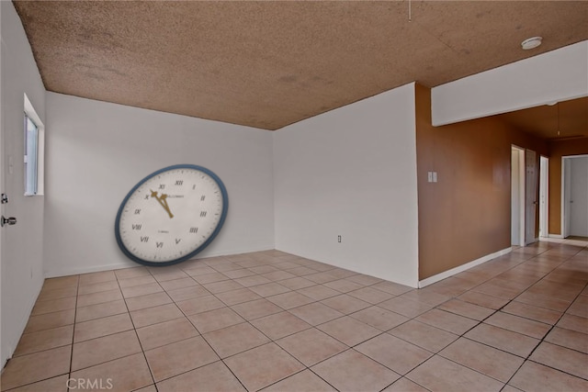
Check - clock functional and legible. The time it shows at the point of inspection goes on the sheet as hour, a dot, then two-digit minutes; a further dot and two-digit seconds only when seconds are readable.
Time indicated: 10.52
